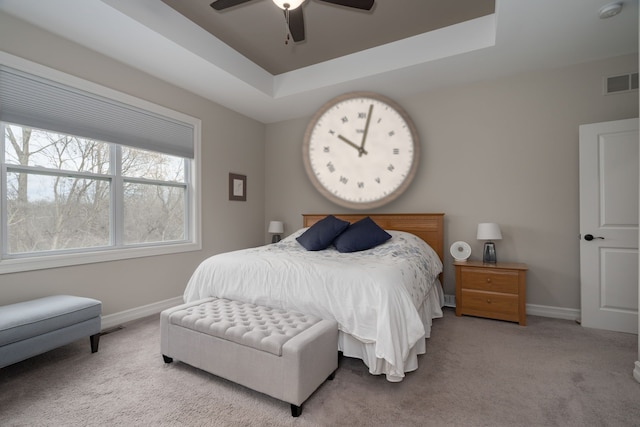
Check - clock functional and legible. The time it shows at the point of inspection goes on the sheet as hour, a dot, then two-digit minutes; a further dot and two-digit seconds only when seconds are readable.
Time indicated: 10.02
